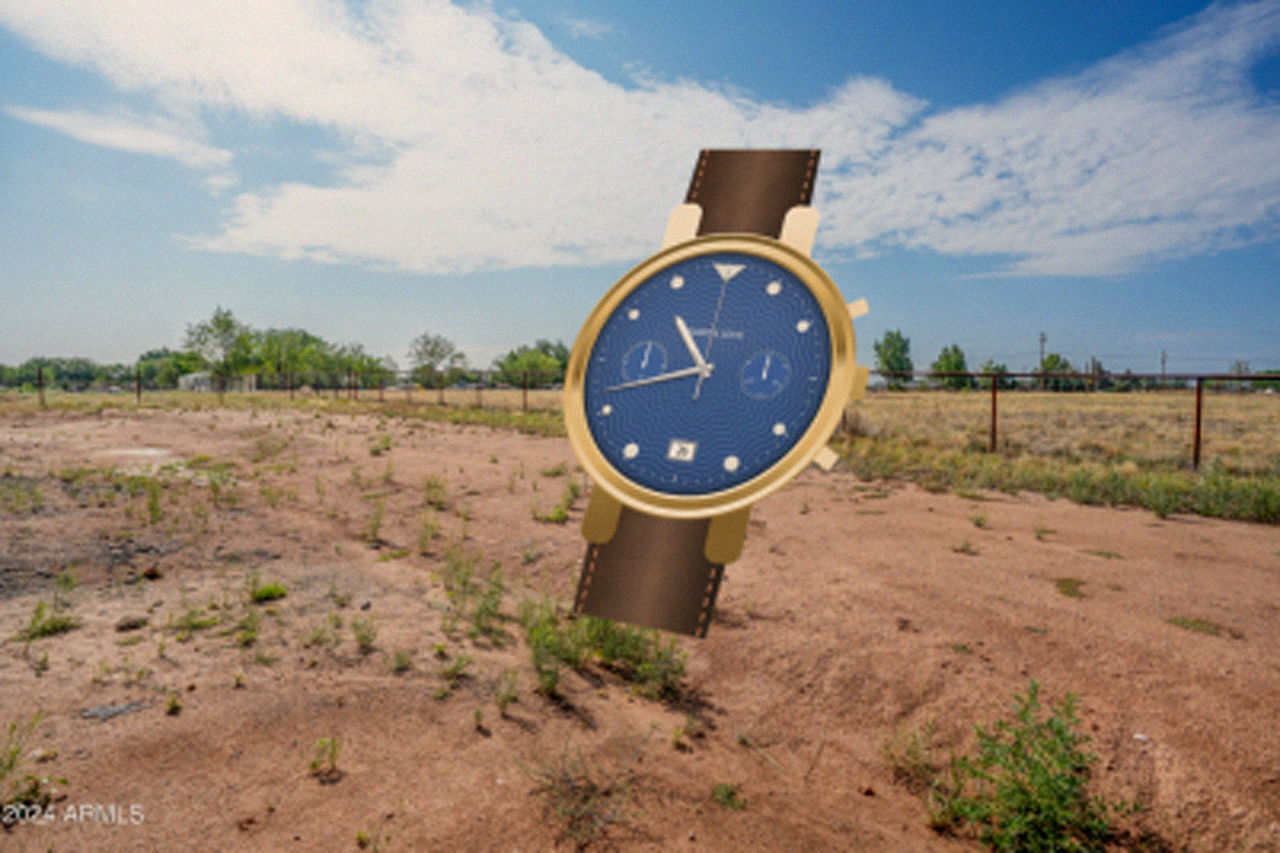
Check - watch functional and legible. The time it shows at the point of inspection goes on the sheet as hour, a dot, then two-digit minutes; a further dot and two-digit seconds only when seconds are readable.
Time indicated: 10.42
